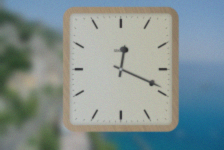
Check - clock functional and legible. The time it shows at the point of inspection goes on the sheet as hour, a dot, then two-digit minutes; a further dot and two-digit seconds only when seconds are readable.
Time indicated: 12.19
